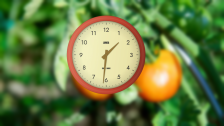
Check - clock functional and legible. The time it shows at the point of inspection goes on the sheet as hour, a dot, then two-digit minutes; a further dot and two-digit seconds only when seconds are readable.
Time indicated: 1.31
